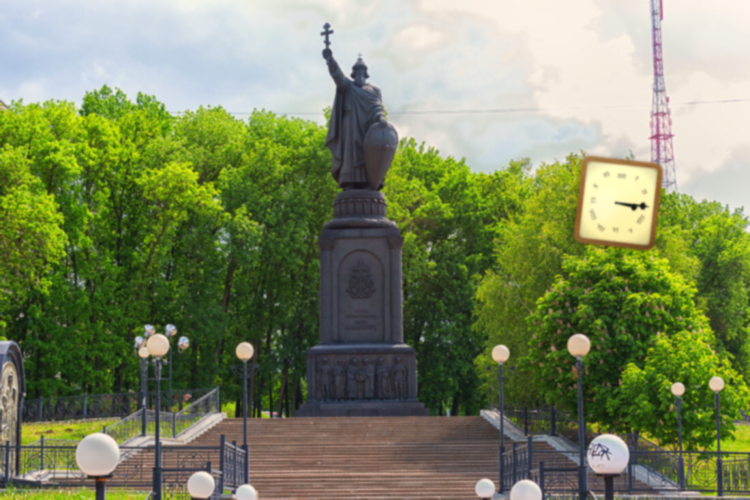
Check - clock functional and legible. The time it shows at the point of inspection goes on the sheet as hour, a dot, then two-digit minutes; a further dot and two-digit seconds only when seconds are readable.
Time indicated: 3.15
